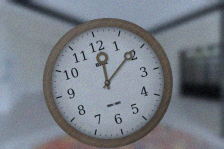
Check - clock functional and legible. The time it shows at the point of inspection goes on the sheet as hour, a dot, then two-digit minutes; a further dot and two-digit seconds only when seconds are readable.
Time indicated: 12.09
